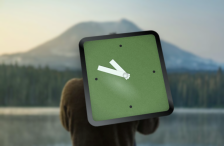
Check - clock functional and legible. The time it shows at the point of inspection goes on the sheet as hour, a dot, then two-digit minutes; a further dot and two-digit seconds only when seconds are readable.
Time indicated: 10.49
